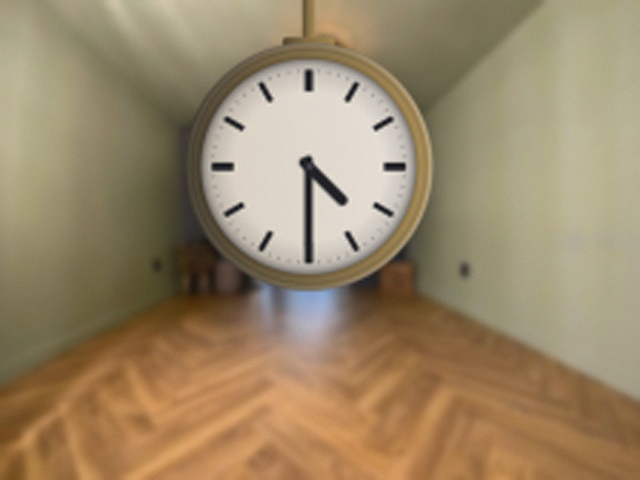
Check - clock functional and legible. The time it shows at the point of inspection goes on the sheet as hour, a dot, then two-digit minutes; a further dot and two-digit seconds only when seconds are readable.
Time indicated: 4.30
